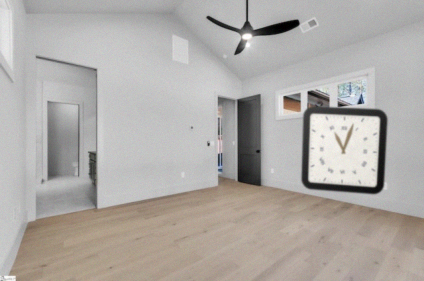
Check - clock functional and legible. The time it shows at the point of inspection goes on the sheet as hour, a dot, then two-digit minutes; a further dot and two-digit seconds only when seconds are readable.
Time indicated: 11.03
